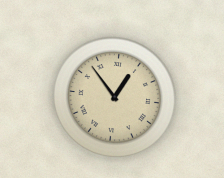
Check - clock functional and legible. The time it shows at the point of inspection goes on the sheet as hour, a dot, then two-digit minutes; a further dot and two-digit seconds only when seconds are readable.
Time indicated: 12.53
